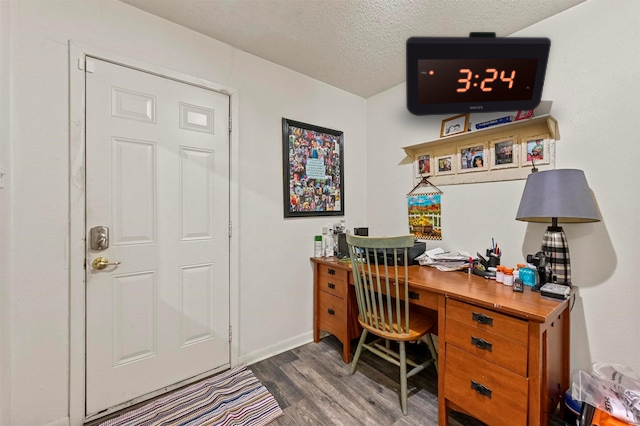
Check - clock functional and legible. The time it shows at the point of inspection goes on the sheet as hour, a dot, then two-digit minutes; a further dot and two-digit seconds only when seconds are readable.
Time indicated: 3.24
